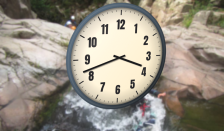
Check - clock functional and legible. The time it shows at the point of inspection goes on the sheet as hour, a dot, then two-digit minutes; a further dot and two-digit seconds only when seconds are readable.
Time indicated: 3.42
